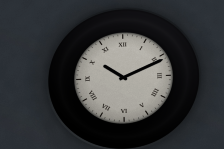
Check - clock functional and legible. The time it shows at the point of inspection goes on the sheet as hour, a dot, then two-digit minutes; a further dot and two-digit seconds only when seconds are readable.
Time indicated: 10.11
